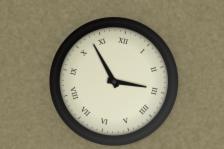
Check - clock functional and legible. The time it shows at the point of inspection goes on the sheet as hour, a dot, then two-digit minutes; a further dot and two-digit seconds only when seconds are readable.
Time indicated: 2.53
